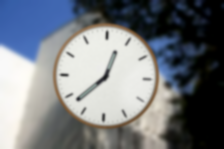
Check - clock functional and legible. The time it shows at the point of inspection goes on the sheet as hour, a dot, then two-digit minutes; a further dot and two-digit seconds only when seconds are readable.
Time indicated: 12.38
